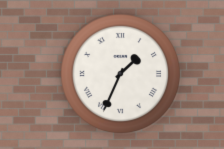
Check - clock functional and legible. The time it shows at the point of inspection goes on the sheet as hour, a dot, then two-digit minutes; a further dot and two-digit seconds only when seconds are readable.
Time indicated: 1.34
